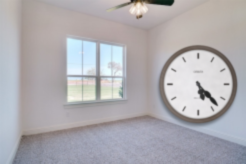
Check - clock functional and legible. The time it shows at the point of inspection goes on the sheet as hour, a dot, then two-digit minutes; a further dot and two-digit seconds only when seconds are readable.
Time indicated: 5.23
